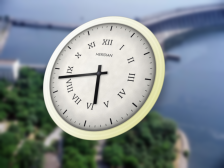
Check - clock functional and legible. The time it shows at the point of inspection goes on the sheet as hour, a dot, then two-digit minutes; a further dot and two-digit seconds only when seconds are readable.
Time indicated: 5.43
